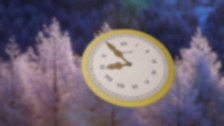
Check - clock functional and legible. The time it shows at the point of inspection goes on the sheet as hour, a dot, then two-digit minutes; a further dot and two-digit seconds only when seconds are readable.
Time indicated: 8.55
